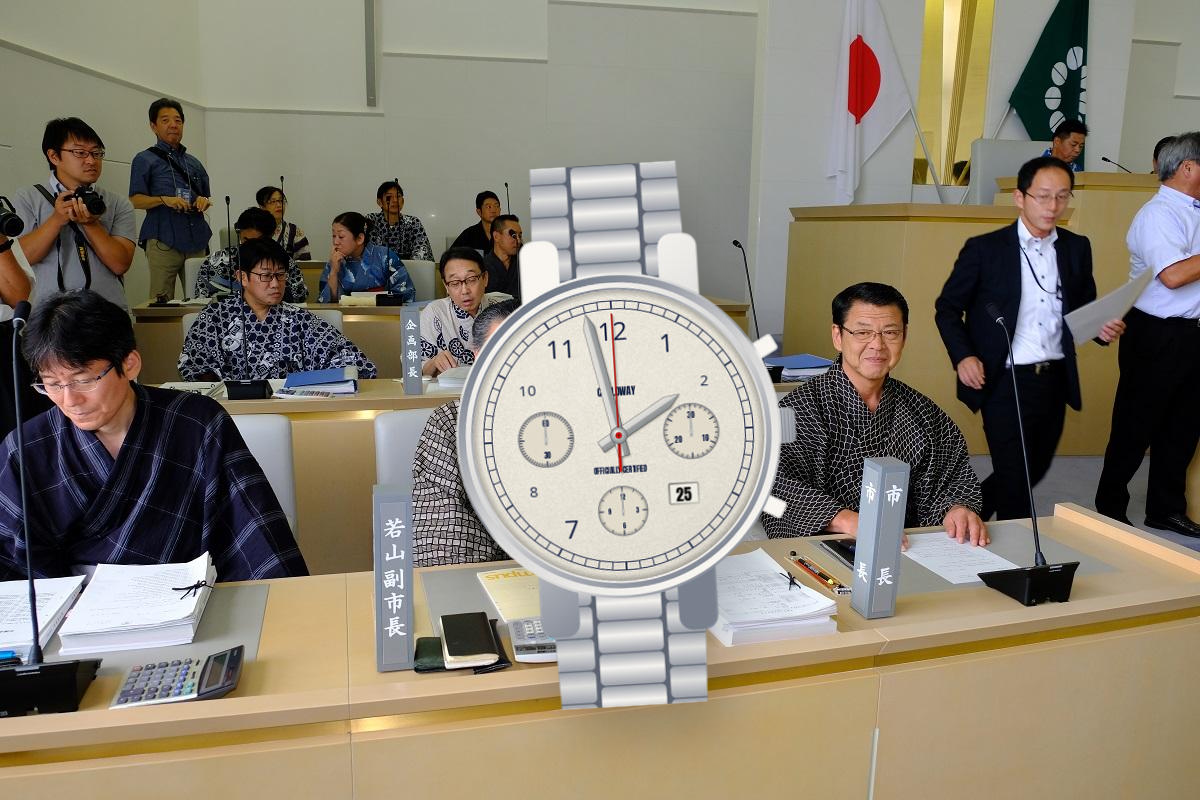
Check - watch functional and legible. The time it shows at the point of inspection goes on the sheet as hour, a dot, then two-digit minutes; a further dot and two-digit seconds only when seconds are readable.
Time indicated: 1.58
